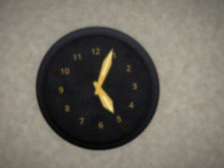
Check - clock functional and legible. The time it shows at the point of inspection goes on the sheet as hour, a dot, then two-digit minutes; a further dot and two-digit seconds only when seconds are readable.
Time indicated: 5.04
